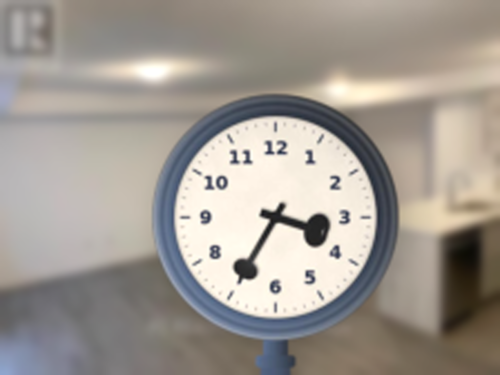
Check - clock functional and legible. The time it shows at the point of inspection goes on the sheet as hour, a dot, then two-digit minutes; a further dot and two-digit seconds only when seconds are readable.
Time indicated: 3.35
